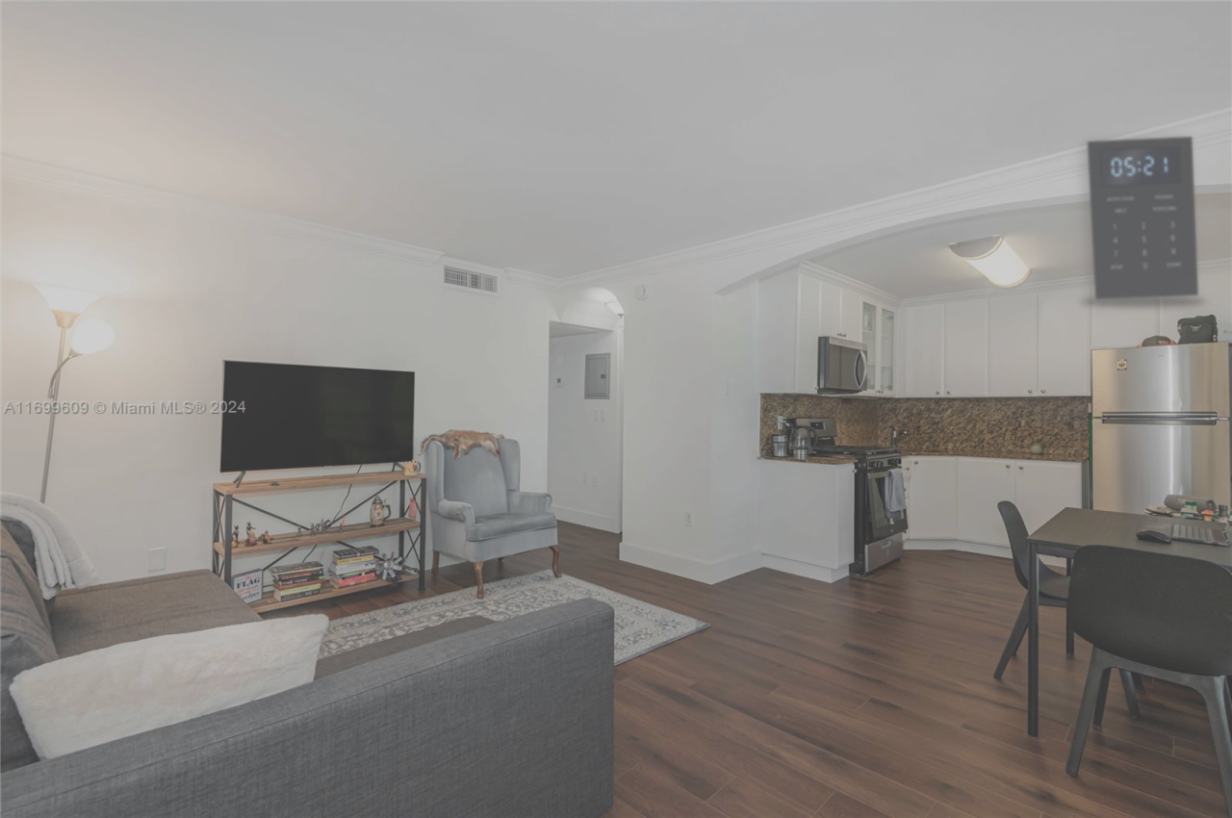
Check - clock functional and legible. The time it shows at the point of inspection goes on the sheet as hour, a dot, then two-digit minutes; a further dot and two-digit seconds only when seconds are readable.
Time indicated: 5.21
